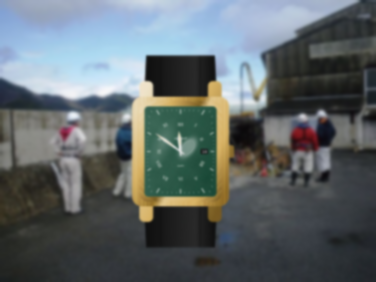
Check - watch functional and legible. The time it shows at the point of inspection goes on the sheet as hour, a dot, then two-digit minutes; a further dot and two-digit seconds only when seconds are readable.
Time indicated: 11.51
